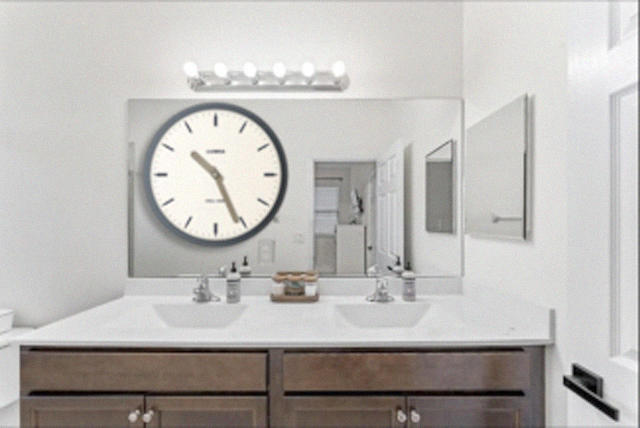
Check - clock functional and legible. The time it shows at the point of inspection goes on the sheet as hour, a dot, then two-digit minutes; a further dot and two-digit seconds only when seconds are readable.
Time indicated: 10.26
